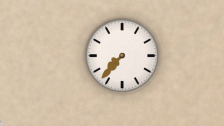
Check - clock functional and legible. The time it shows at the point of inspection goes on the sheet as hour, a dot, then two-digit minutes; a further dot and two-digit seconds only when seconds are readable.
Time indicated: 7.37
